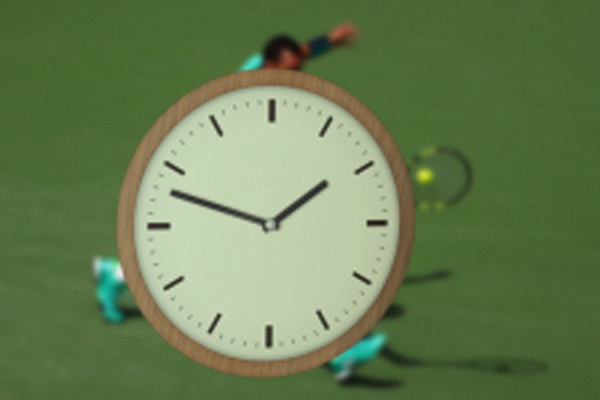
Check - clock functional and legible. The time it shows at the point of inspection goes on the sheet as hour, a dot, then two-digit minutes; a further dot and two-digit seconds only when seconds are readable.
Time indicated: 1.48
